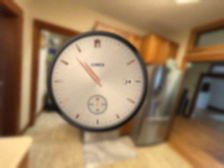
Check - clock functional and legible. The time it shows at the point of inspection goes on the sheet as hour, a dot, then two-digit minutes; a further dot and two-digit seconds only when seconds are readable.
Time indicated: 10.53
